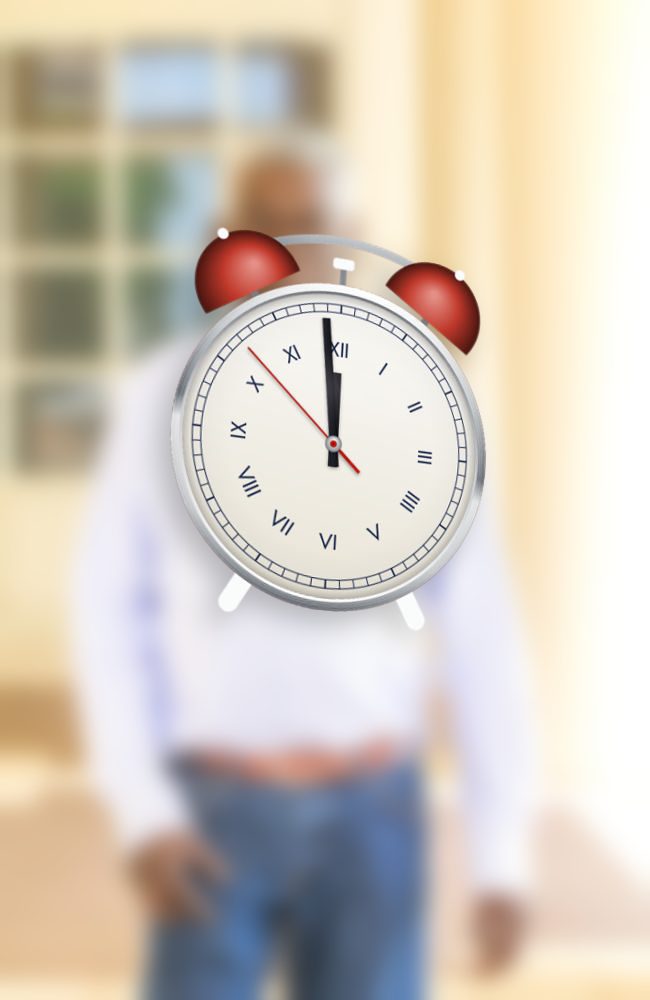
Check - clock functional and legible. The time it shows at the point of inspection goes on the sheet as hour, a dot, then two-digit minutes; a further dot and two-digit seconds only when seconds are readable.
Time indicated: 11.58.52
